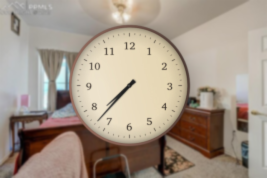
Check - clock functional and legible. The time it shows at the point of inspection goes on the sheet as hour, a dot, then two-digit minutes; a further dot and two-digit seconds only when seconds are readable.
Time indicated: 7.37
